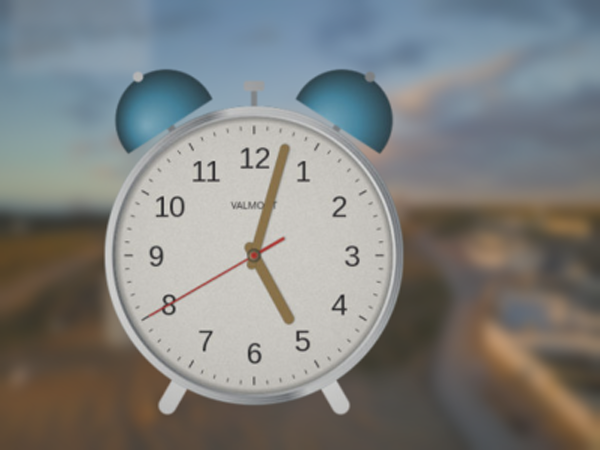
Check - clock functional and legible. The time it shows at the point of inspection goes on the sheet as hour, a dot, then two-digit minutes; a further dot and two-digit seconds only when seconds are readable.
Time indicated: 5.02.40
